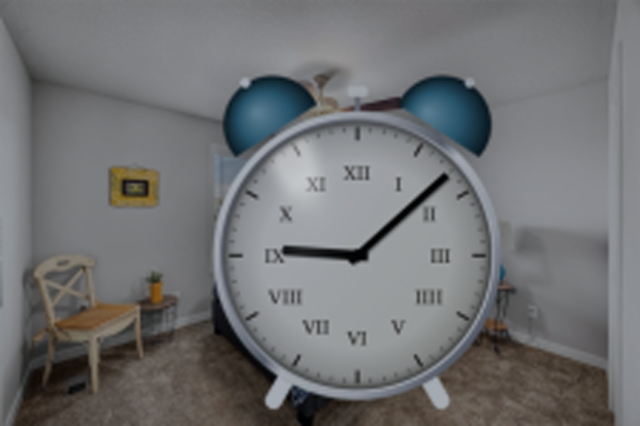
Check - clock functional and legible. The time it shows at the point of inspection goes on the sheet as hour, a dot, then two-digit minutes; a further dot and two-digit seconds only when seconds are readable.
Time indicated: 9.08
